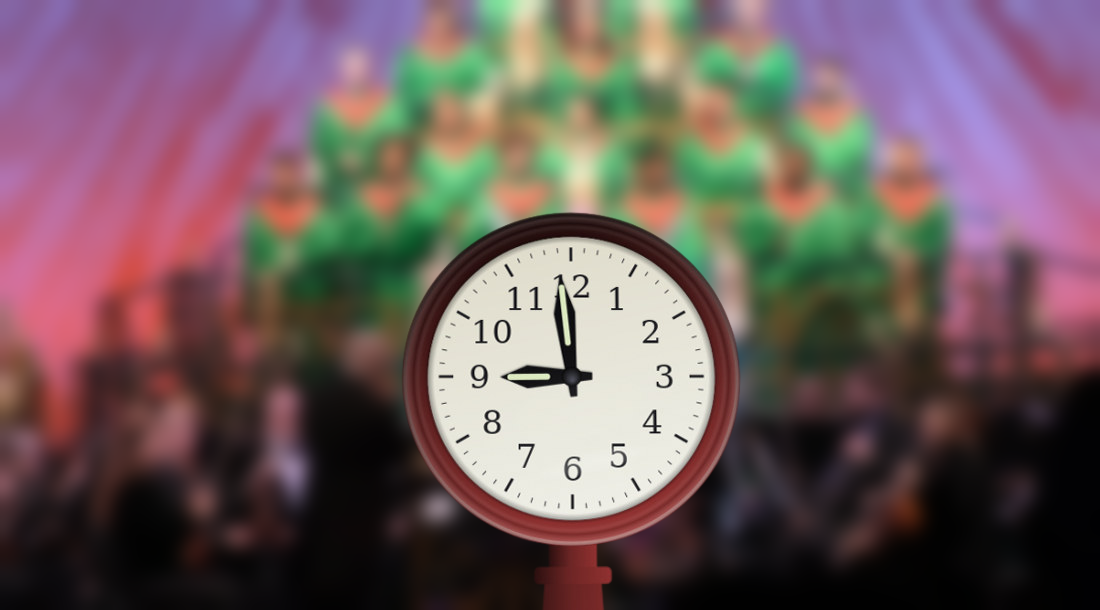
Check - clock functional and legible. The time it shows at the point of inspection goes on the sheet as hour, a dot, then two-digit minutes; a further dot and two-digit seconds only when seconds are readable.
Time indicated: 8.59
